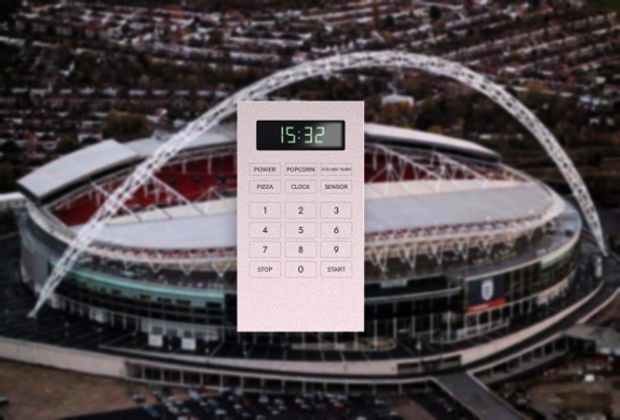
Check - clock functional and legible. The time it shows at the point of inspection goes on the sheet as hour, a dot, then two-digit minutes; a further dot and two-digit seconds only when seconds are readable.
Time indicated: 15.32
